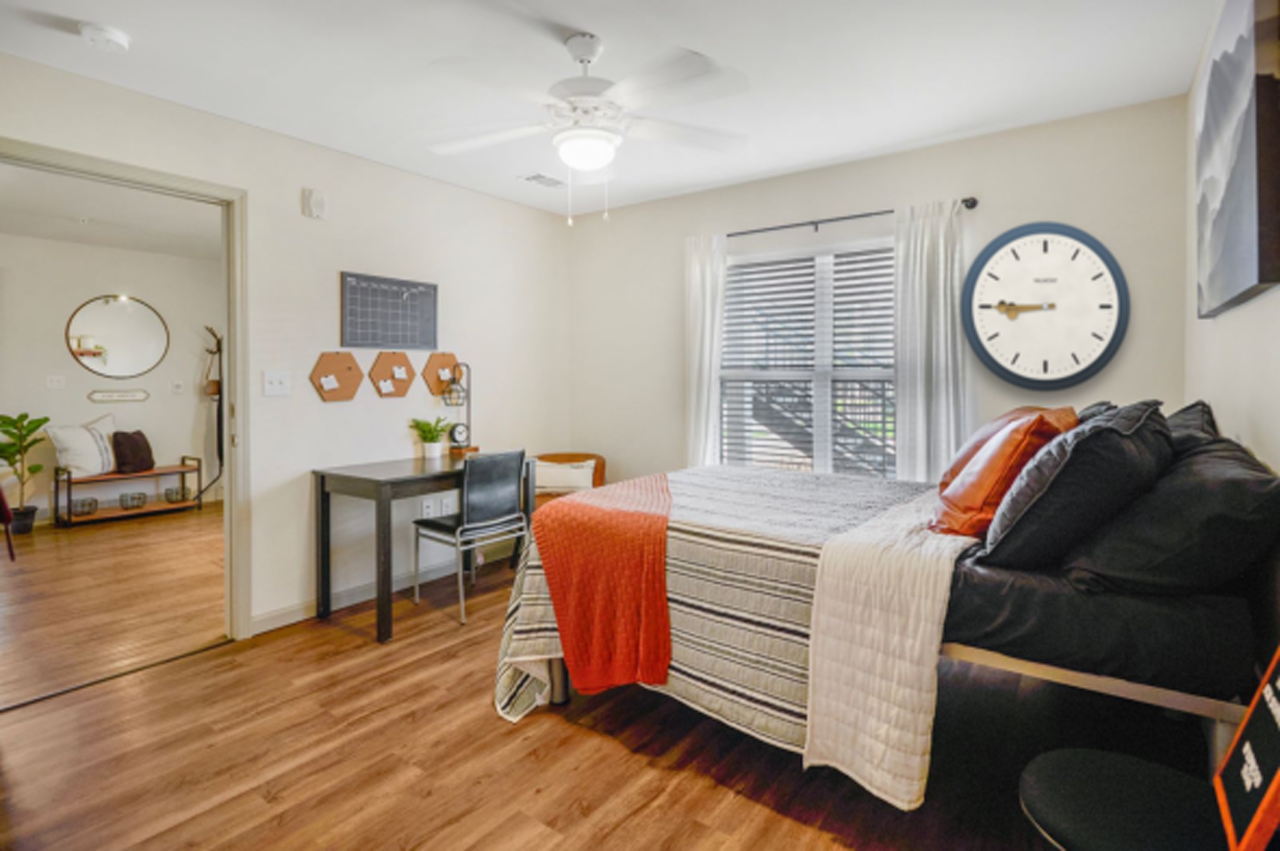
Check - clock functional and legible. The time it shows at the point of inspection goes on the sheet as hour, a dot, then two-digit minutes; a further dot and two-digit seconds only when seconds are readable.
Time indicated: 8.45
